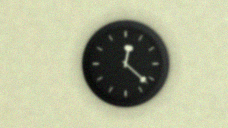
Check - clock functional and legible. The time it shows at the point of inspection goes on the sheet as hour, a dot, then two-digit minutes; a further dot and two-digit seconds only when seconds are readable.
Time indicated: 12.22
